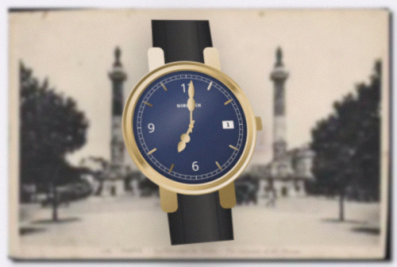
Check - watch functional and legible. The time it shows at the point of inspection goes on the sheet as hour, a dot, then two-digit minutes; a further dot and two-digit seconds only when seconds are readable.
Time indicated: 7.01
